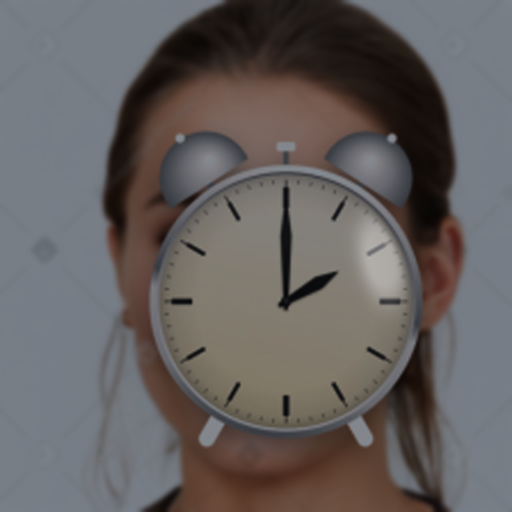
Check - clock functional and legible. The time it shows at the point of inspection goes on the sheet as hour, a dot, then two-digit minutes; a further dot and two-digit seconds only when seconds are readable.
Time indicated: 2.00
